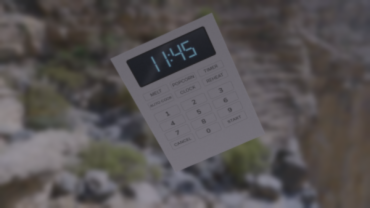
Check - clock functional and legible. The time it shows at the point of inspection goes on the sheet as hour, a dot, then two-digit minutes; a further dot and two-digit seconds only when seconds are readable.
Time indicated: 11.45
